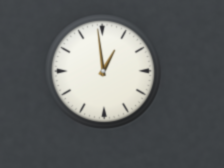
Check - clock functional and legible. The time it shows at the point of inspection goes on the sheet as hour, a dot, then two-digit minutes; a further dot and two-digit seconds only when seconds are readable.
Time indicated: 12.59
